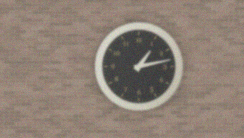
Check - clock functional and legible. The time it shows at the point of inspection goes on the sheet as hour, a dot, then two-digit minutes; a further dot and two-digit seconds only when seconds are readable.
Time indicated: 1.13
